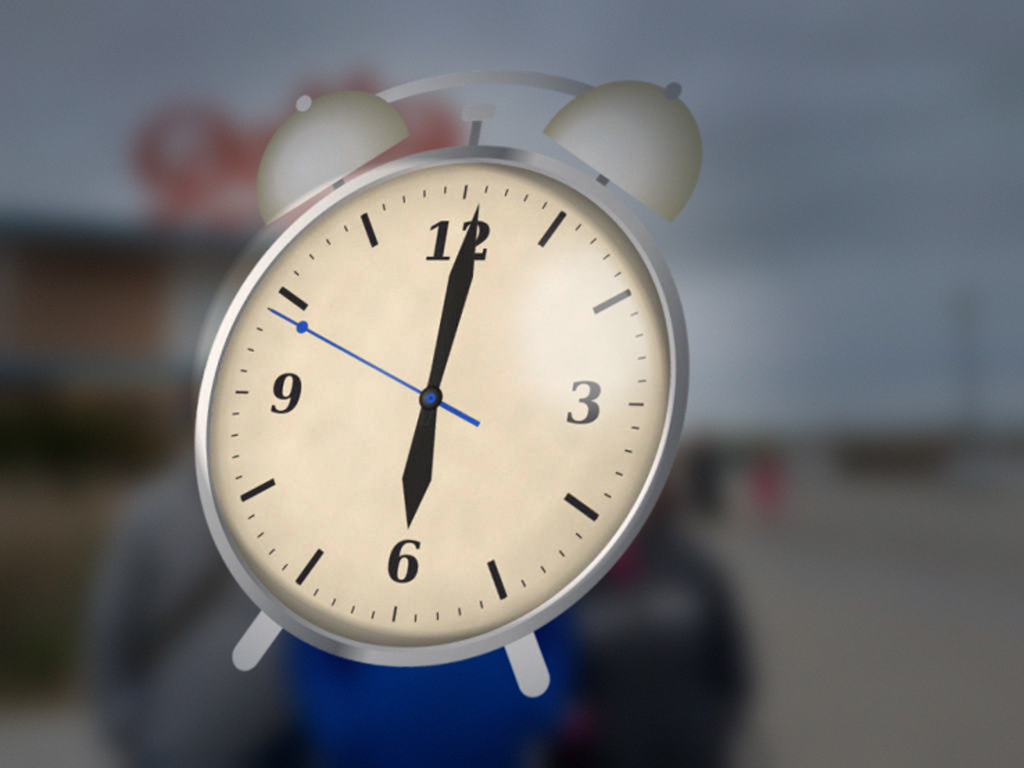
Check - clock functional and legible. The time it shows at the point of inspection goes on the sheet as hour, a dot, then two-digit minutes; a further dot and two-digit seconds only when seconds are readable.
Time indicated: 6.00.49
